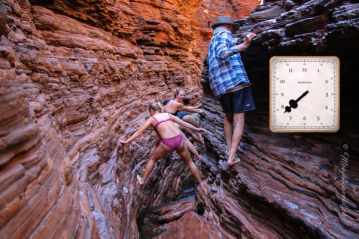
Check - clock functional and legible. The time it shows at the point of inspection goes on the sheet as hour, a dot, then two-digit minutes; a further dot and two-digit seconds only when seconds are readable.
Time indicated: 7.38
